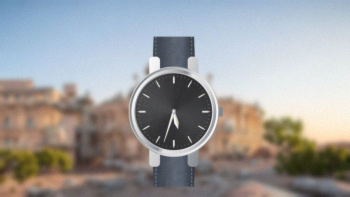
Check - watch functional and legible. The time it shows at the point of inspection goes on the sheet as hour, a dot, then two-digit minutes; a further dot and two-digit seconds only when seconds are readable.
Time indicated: 5.33
